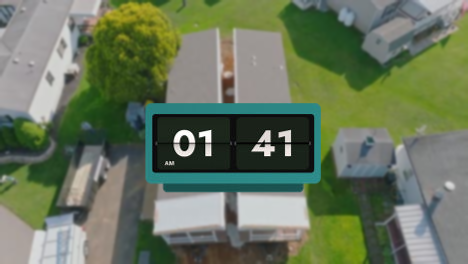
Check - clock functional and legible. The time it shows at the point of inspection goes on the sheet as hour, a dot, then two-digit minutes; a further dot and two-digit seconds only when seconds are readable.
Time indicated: 1.41
